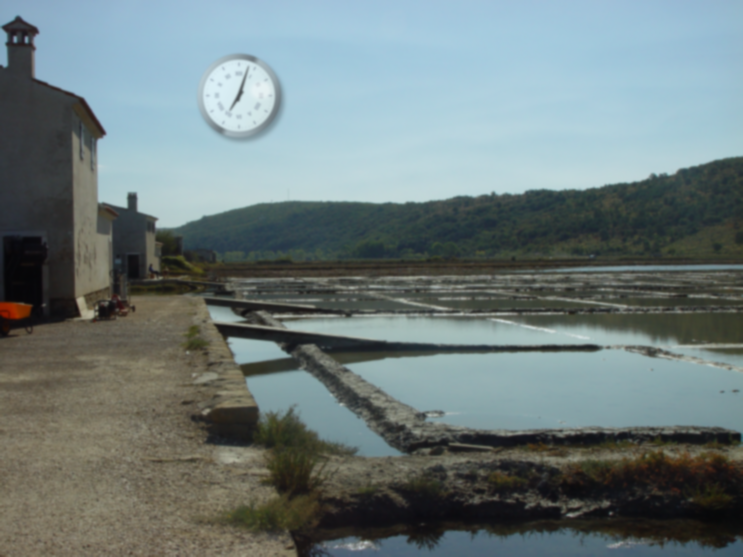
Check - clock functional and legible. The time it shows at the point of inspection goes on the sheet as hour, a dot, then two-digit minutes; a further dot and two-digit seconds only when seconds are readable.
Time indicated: 7.03
